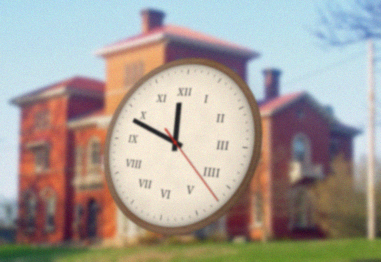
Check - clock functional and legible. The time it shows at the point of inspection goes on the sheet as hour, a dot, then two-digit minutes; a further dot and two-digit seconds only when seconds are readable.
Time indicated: 11.48.22
